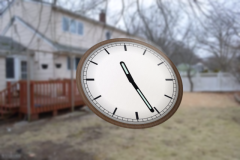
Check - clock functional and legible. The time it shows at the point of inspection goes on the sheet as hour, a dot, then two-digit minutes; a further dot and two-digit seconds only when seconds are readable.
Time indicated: 11.26
